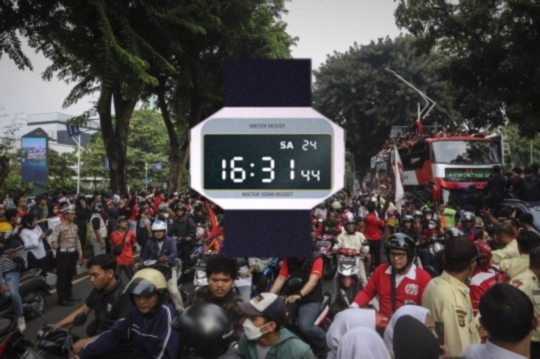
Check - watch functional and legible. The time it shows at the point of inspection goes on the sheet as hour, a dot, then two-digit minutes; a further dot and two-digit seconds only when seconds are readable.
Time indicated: 16.31.44
